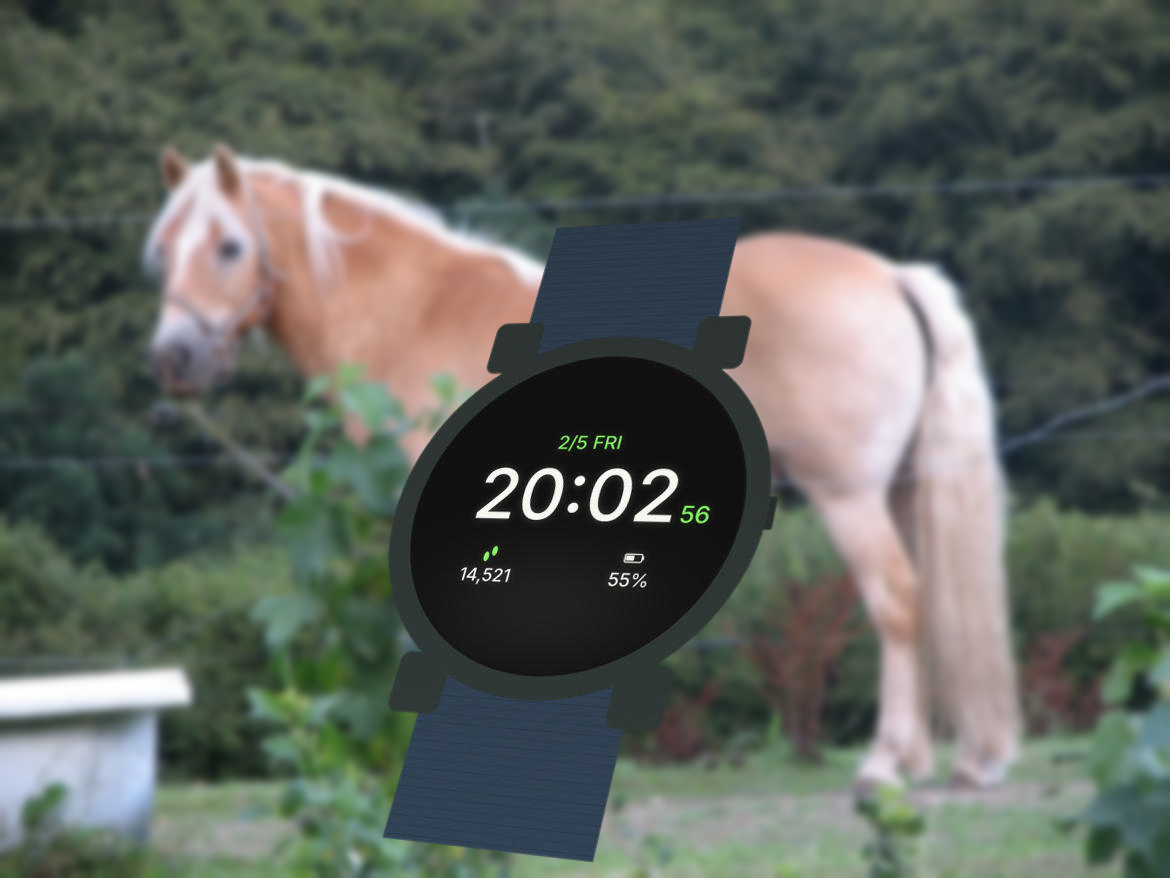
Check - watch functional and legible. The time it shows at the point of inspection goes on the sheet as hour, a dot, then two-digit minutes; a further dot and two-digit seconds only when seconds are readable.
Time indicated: 20.02.56
